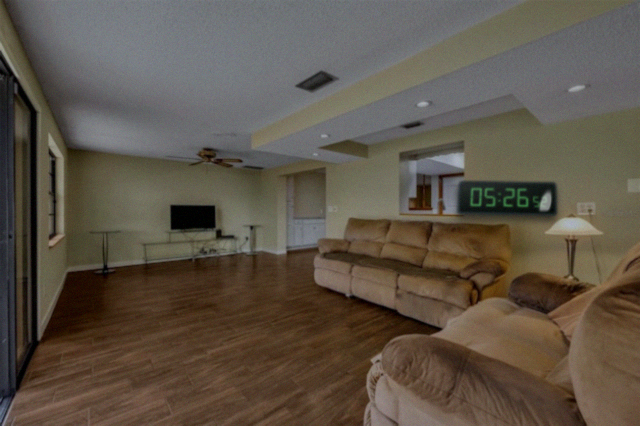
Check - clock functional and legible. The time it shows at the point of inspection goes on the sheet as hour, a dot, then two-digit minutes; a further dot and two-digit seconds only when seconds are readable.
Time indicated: 5.26
